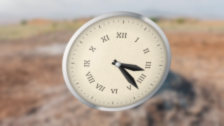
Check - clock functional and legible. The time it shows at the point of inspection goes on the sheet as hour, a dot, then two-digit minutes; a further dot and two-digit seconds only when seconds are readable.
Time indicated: 3.23
